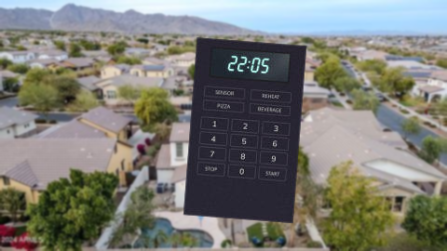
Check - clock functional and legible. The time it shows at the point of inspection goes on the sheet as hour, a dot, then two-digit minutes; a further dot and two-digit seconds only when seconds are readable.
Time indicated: 22.05
